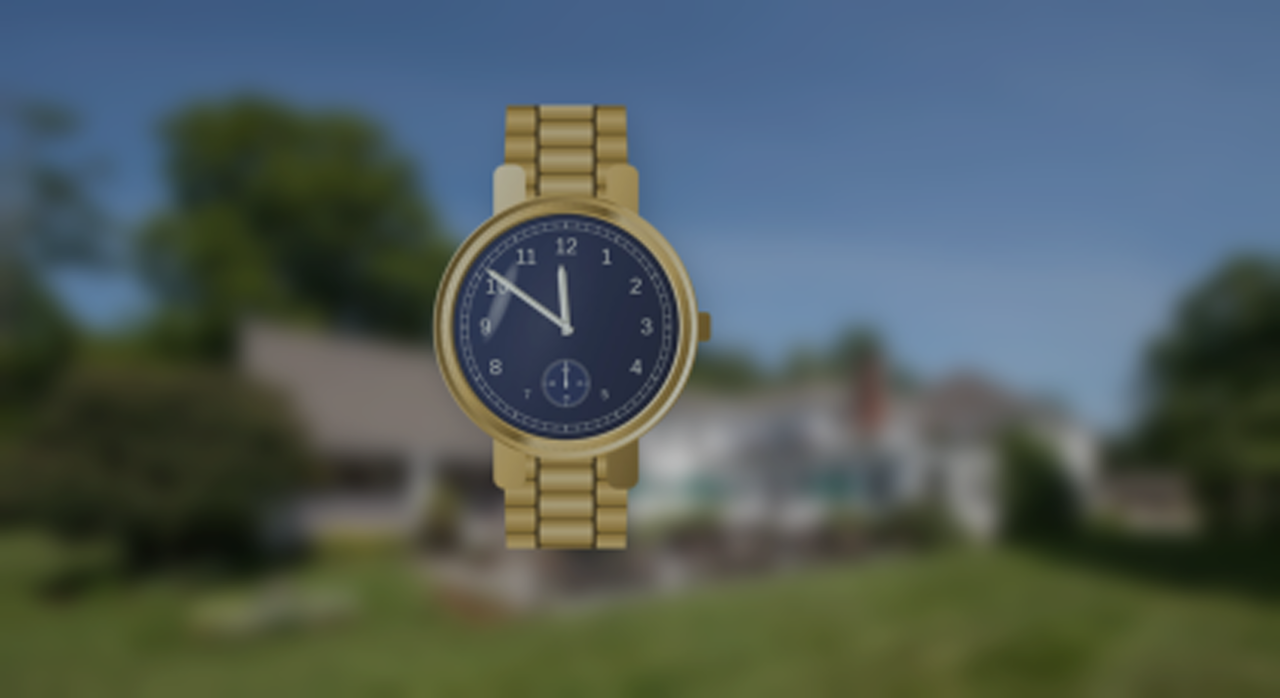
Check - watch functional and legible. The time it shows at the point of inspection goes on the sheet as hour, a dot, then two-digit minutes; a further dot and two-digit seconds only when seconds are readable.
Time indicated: 11.51
